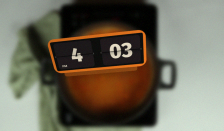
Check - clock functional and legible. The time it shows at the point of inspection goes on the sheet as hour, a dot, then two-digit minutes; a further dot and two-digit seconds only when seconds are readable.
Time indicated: 4.03
